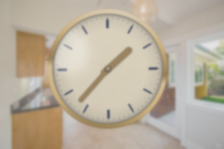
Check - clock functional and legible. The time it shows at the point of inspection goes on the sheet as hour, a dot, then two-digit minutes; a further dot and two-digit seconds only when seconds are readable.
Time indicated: 1.37
